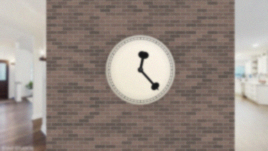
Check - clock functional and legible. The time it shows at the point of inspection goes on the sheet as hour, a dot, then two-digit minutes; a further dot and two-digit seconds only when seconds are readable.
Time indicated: 12.23
